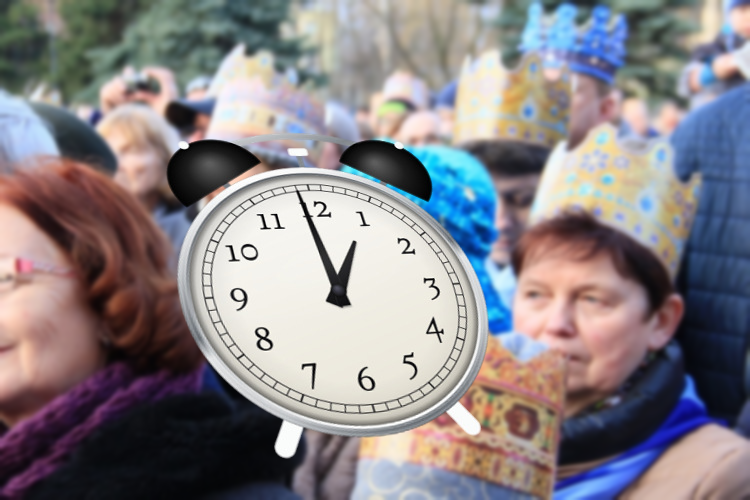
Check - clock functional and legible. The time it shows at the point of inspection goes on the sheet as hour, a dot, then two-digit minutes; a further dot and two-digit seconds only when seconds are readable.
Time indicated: 12.59
